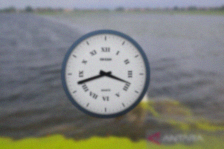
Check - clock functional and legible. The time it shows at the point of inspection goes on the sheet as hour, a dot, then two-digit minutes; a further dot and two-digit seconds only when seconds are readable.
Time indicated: 3.42
